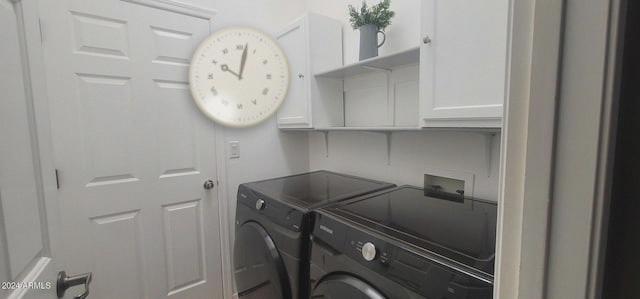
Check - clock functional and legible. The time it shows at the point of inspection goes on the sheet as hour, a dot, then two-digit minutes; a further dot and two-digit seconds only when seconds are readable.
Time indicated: 10.02
